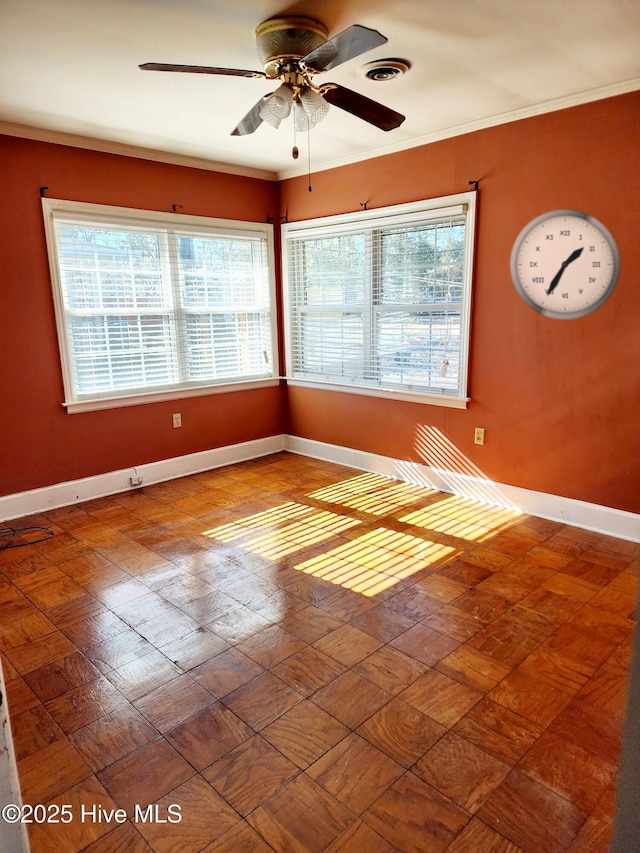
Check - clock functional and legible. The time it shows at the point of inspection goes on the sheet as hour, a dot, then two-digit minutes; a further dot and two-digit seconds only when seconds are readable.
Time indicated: 1.35
